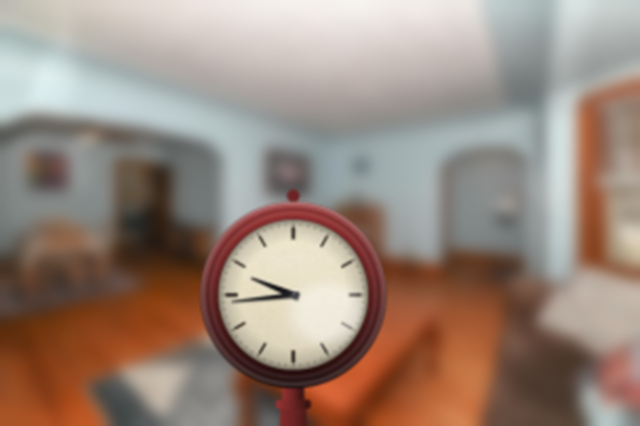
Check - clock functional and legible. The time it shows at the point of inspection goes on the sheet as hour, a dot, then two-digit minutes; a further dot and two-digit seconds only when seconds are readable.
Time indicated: 9.44
